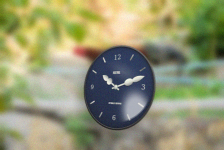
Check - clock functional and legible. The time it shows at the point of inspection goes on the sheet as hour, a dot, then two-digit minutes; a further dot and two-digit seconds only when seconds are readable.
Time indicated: 10.12
